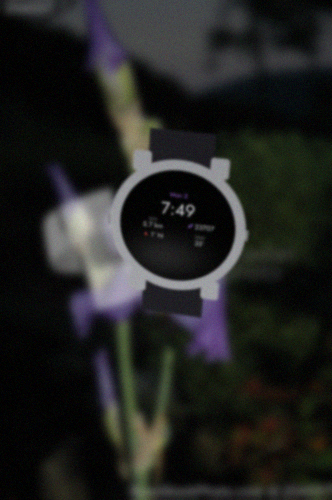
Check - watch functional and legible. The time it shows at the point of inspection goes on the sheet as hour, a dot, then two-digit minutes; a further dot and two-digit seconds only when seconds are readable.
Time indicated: 7.49
